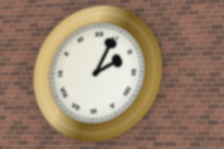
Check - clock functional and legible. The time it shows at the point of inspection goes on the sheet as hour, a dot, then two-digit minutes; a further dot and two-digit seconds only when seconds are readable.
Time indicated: 2.04
